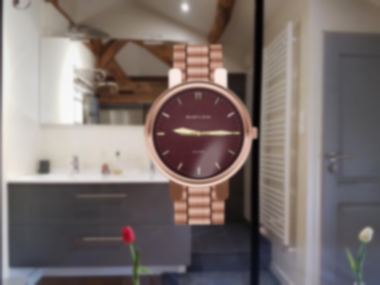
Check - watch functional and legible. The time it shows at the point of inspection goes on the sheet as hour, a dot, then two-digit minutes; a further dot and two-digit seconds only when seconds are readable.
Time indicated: 9.15
